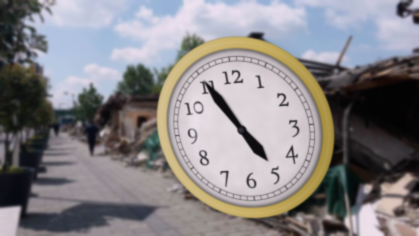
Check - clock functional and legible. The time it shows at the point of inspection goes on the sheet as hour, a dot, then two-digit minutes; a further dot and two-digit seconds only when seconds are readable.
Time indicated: 4.55
